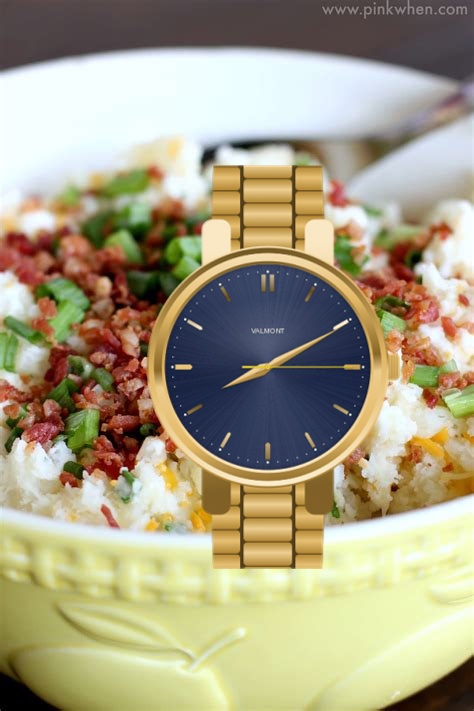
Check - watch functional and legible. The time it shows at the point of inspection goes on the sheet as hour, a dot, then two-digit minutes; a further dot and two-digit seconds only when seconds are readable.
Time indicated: 8.10.15
